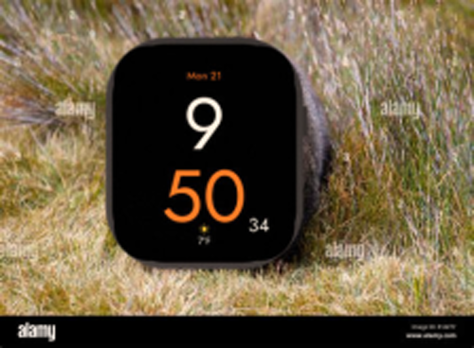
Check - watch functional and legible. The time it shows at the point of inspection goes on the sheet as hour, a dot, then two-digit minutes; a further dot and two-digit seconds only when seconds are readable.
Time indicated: 9.50.34
